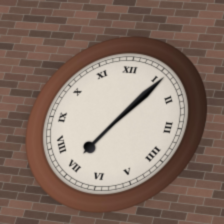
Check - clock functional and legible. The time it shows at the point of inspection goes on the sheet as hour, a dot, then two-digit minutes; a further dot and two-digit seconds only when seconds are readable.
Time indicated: 7.06
